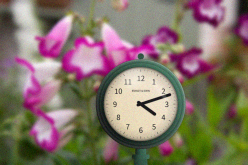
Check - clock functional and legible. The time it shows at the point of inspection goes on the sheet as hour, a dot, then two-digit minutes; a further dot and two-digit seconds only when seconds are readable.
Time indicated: 4.12
